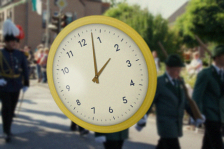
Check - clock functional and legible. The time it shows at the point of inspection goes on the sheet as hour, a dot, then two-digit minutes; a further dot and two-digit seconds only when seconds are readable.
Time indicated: 2.03
